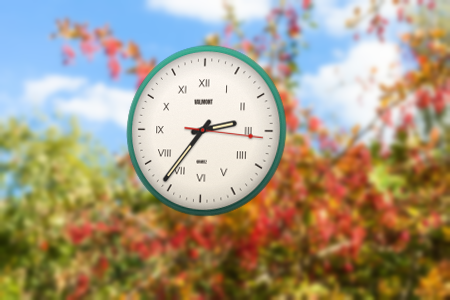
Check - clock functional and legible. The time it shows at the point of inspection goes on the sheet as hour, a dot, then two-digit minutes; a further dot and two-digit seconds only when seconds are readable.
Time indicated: 2.36.16
